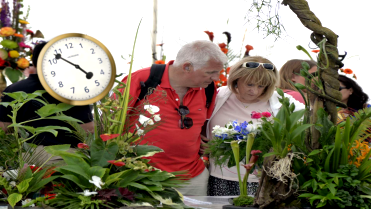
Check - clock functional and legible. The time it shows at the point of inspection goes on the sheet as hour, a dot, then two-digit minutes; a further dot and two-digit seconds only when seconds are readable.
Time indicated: 4.53
